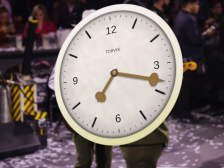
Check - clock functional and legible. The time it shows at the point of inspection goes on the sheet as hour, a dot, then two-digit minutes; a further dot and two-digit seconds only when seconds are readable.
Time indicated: 7.18
